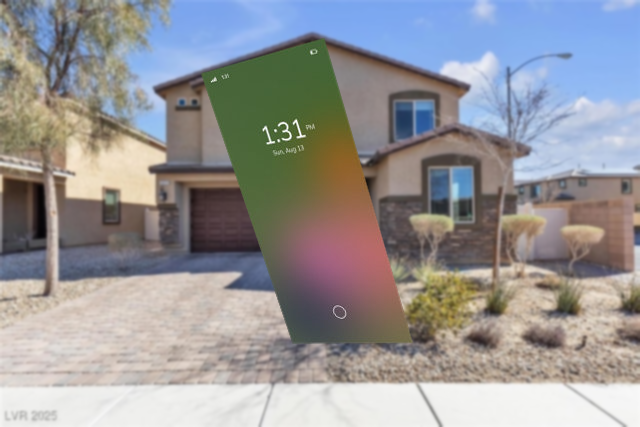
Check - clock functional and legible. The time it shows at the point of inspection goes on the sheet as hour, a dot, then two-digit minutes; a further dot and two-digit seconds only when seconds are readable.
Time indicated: 1.31
